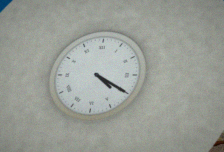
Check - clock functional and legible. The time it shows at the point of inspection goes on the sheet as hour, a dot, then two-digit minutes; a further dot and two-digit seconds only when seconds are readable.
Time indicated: 4.20
